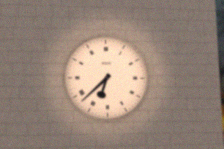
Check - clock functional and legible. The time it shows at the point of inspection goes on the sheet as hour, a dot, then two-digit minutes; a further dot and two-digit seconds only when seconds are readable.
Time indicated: 6.38
